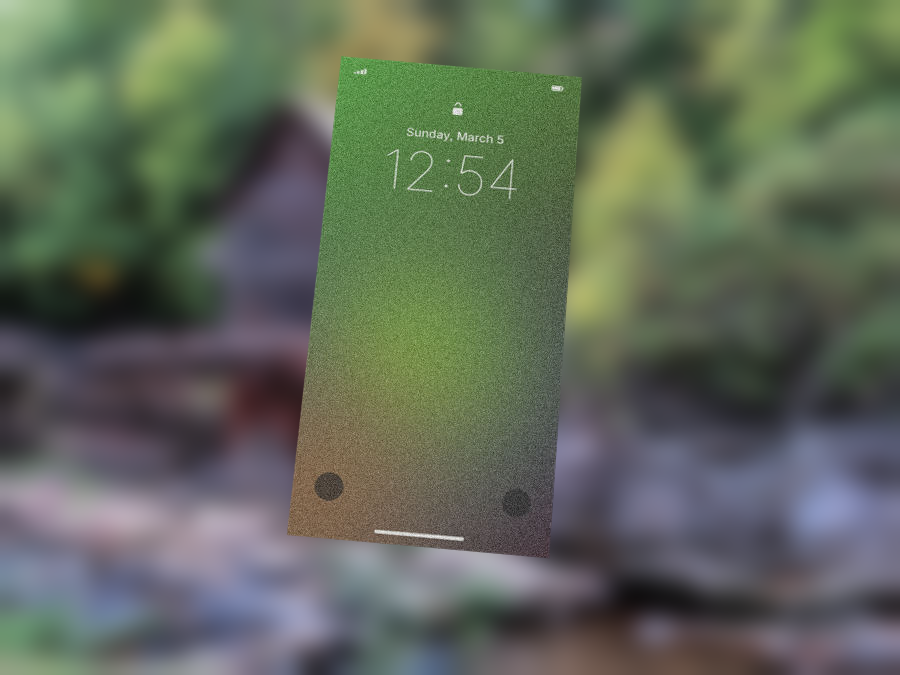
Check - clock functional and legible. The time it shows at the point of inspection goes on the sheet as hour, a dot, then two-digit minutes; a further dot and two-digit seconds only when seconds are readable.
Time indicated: 12.54
